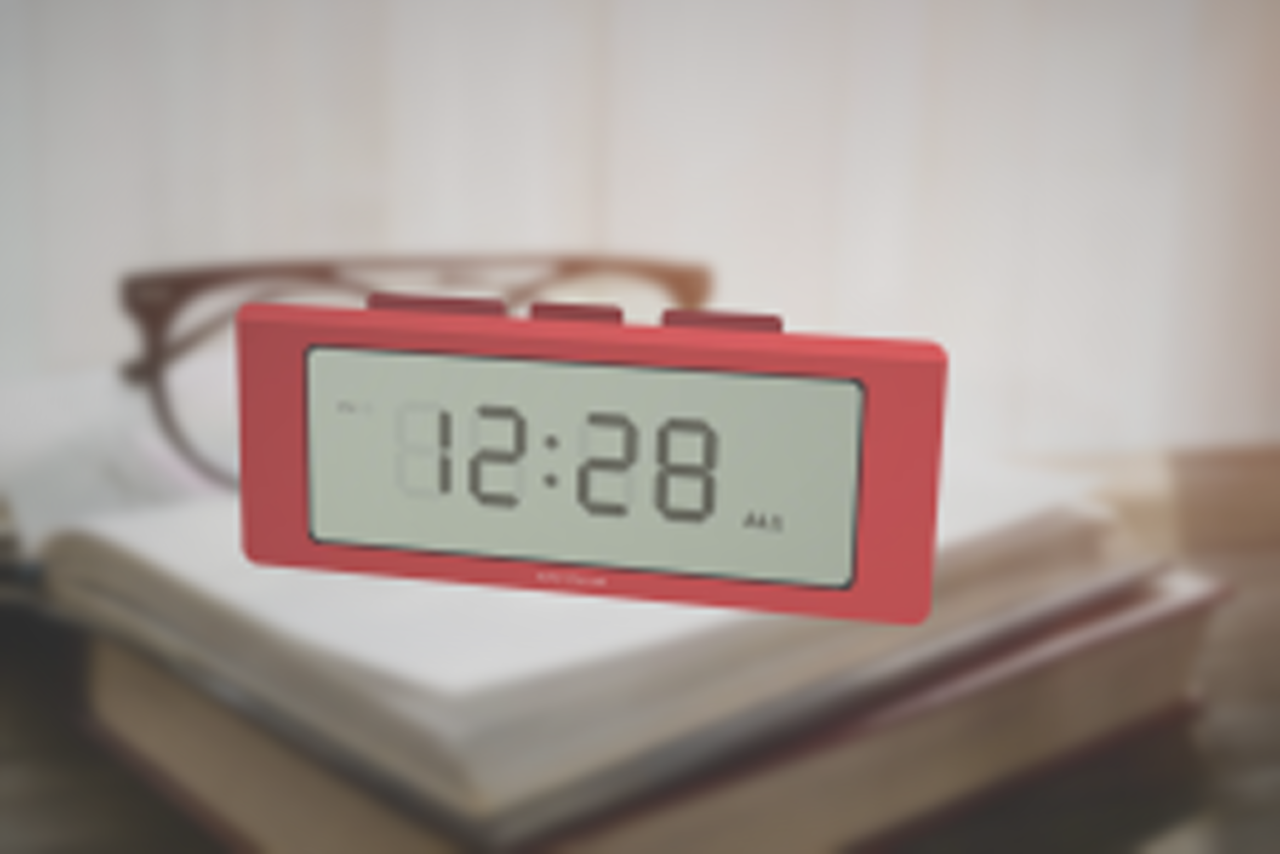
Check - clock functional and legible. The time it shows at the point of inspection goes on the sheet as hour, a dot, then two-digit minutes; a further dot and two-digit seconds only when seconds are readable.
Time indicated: 12.28
